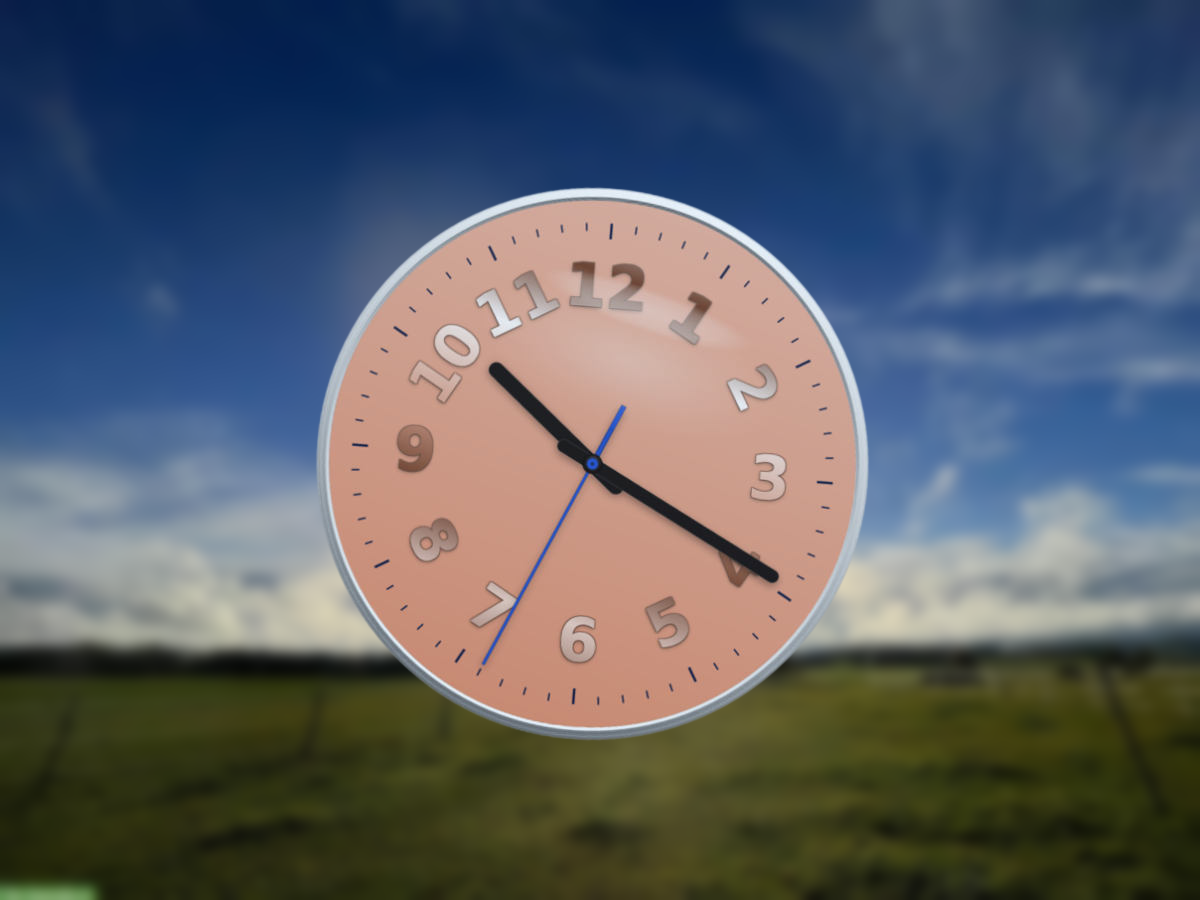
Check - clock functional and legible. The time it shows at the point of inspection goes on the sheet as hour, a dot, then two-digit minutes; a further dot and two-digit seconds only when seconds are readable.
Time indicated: 10.19.34
